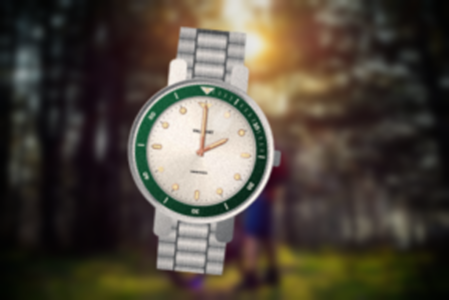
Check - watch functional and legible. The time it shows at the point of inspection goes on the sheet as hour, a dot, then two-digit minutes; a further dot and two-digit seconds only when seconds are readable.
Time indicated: 2.00
